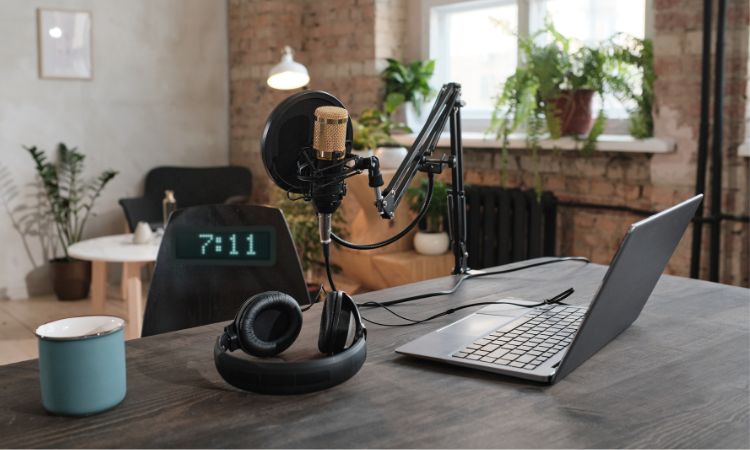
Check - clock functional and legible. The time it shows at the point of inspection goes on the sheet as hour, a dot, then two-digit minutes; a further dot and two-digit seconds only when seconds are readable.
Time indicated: 7.11
